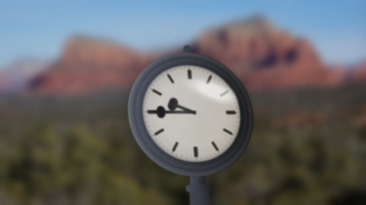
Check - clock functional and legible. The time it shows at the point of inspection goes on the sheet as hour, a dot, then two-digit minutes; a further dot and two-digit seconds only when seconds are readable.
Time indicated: 9.45
